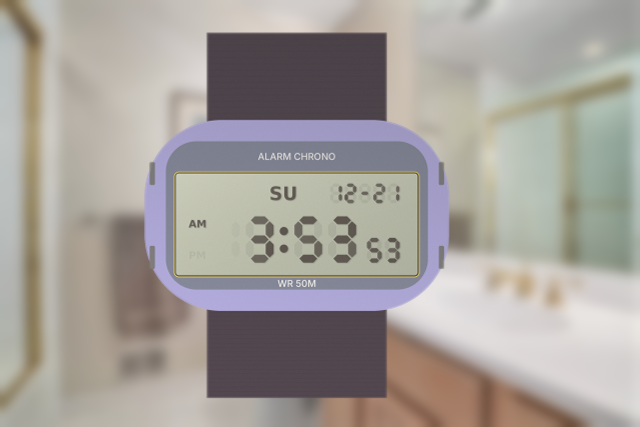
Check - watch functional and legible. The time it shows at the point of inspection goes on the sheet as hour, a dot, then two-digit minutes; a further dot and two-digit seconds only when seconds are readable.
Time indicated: 3.53.53
